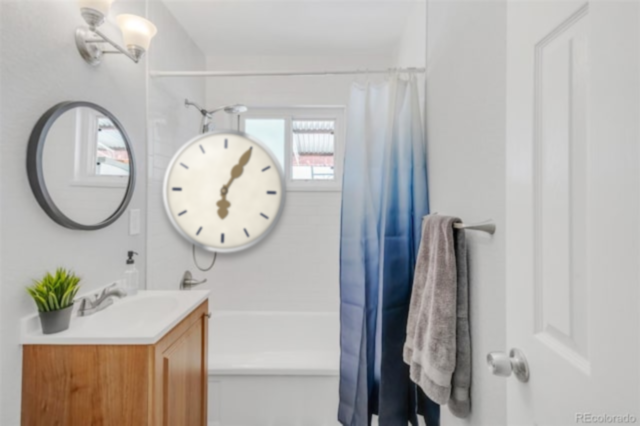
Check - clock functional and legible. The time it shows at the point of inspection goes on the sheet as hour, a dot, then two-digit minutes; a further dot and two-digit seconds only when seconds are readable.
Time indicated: 6.05
